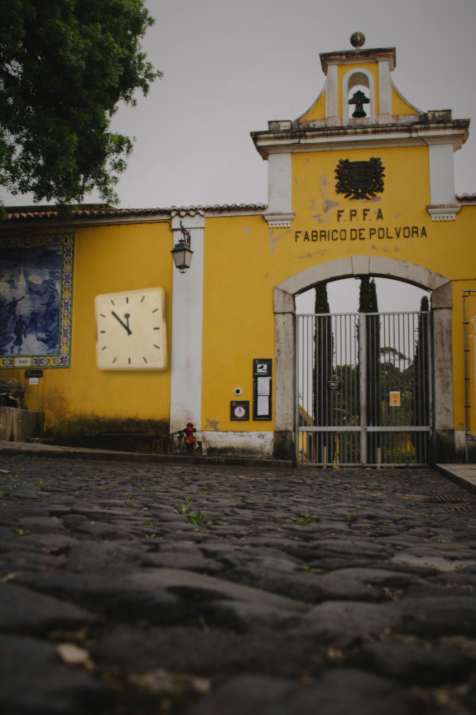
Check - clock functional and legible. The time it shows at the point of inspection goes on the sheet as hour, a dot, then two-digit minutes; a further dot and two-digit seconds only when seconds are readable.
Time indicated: 11.53
